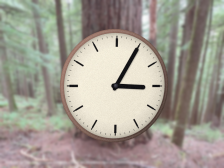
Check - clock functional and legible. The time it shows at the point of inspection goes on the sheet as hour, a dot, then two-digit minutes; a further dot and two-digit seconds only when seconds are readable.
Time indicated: 3.05
